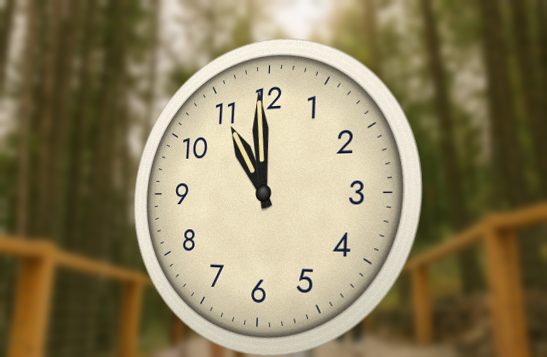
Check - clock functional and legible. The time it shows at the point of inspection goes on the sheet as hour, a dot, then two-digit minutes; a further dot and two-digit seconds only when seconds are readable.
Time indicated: 10.59
